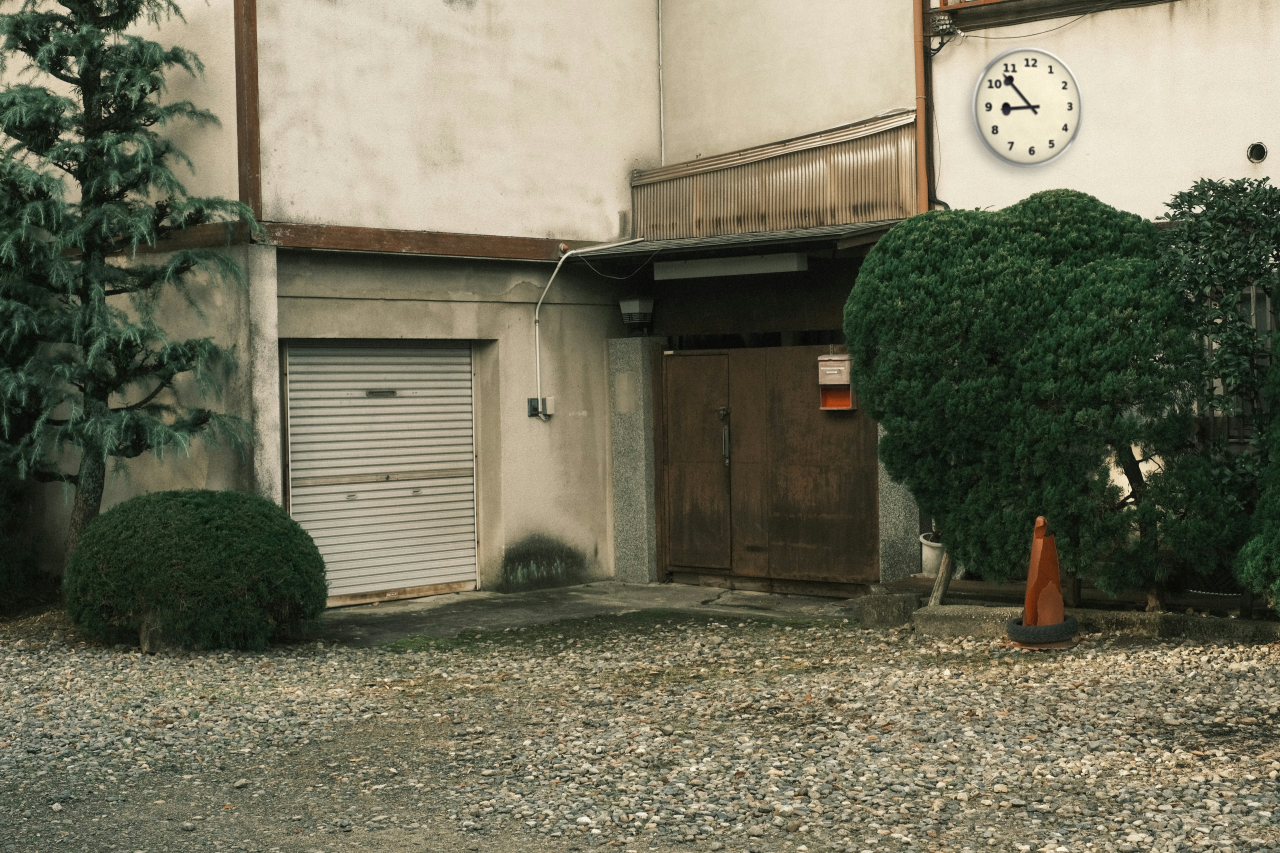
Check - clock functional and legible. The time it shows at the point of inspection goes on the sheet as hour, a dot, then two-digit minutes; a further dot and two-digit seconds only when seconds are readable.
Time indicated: 8.53
